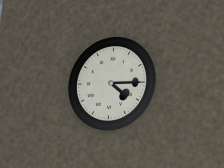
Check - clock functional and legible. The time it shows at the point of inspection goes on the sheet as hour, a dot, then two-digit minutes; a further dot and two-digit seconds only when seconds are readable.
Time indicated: 4.15
